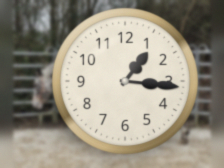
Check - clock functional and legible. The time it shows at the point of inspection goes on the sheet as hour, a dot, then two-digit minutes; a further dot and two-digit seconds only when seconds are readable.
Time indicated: 1.16
